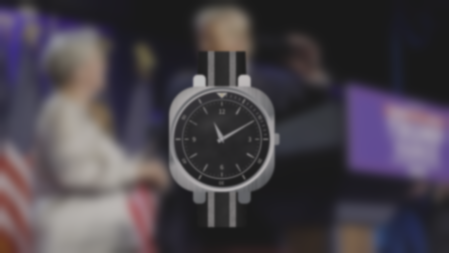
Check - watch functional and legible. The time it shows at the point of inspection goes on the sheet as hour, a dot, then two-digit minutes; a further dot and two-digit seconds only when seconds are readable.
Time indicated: 11.10
